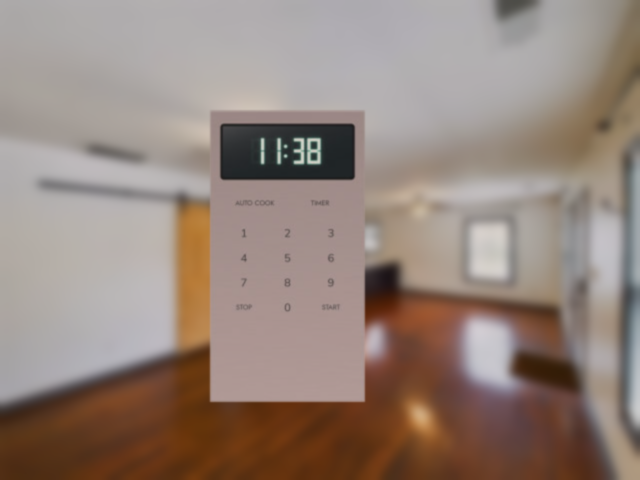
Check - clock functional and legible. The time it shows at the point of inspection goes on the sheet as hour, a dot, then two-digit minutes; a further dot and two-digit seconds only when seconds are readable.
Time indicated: 11.38
